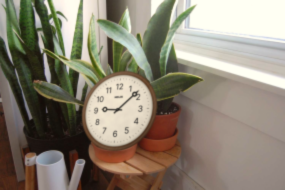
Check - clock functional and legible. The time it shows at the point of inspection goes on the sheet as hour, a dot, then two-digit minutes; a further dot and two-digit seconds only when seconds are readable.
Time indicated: 9.08
